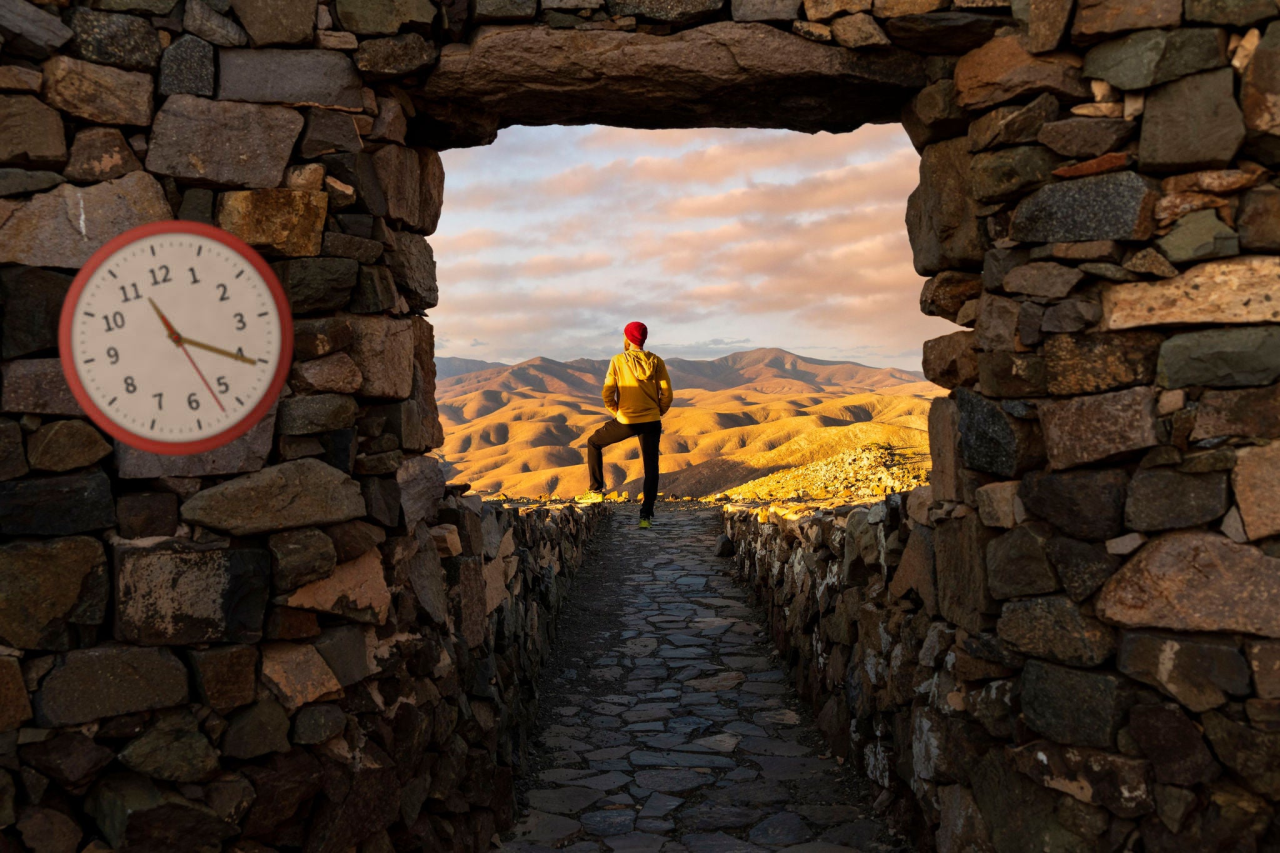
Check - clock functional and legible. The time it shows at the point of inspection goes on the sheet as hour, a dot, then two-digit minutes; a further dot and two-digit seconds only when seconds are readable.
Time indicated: 11.20.27
